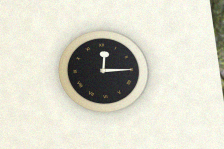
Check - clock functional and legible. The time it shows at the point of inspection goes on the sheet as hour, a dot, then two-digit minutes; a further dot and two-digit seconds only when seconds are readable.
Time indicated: 12.15
